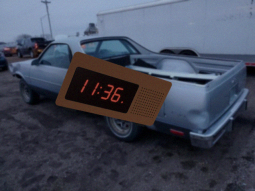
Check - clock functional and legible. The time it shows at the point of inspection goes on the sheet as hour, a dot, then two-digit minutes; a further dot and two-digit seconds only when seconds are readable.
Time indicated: 11.36
